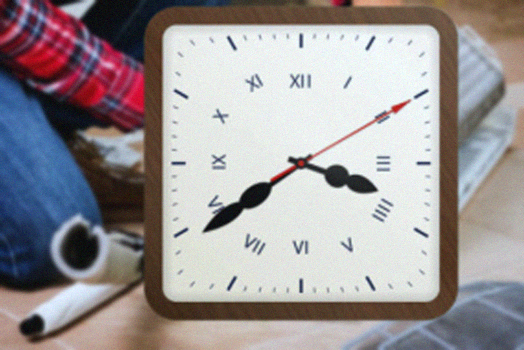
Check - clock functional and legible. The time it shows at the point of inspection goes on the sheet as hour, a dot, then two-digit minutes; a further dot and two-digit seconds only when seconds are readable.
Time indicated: 3.39.10
